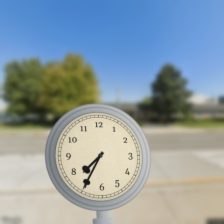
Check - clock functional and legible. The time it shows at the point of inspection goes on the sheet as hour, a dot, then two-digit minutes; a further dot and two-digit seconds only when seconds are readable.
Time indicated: 7.35
